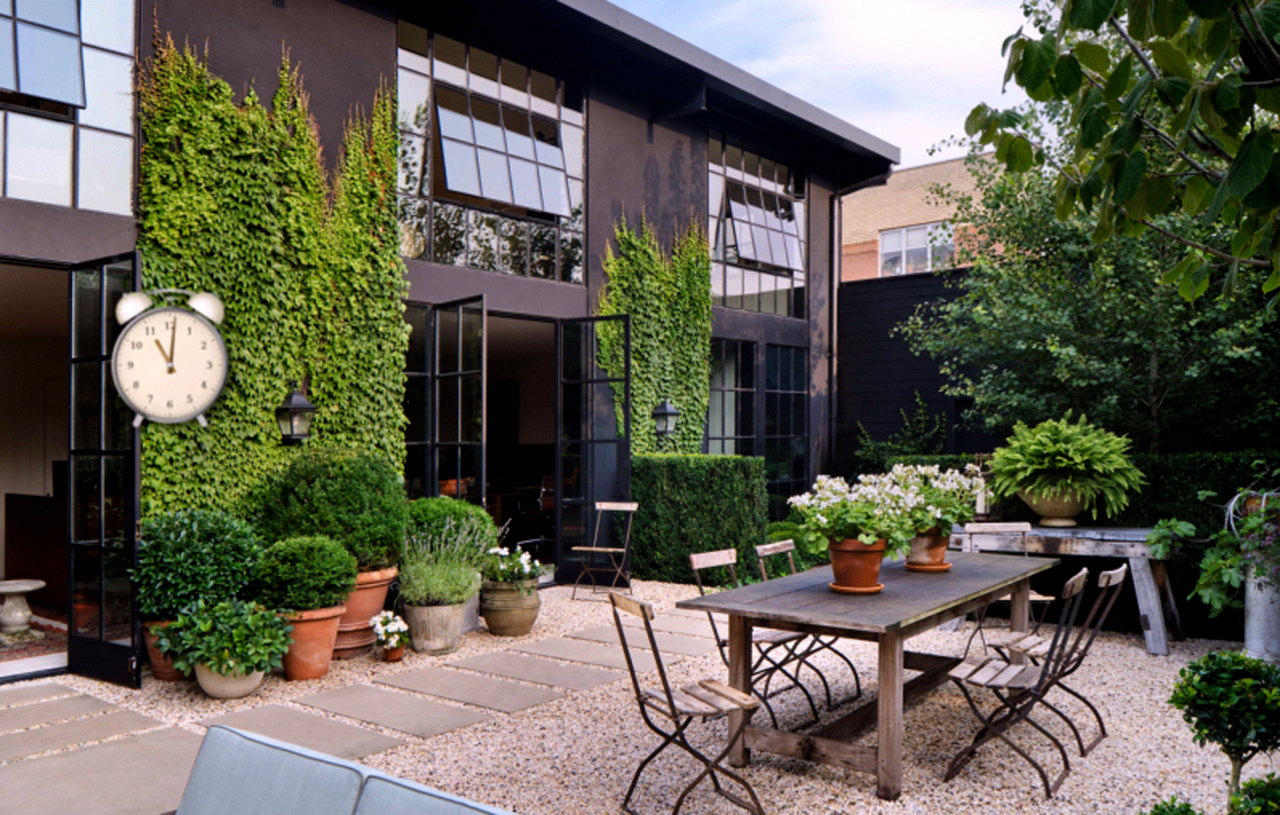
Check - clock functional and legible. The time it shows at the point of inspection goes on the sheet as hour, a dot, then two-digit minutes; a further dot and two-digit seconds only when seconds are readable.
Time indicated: 11.01
